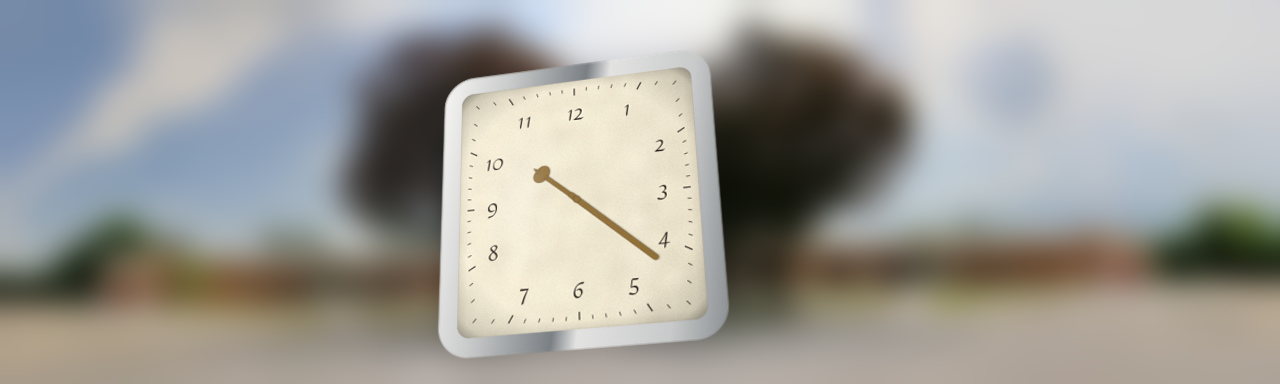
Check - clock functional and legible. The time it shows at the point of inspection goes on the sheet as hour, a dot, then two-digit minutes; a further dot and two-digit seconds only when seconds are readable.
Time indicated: 10.22
